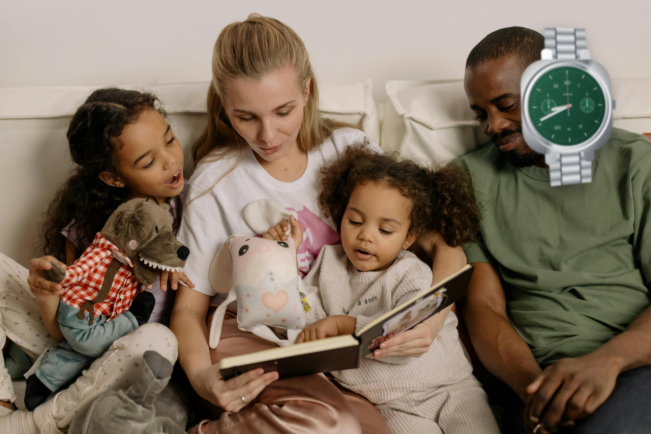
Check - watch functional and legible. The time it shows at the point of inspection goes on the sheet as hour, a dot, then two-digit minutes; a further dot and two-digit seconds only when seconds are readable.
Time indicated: 8.41
